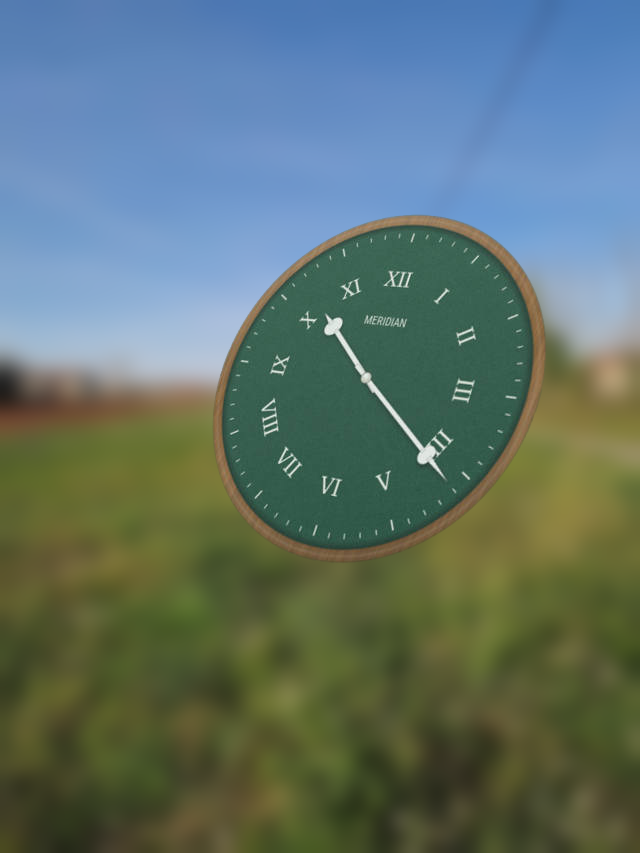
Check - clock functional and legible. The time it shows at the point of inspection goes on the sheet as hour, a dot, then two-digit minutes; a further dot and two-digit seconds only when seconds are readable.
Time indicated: 10.21
